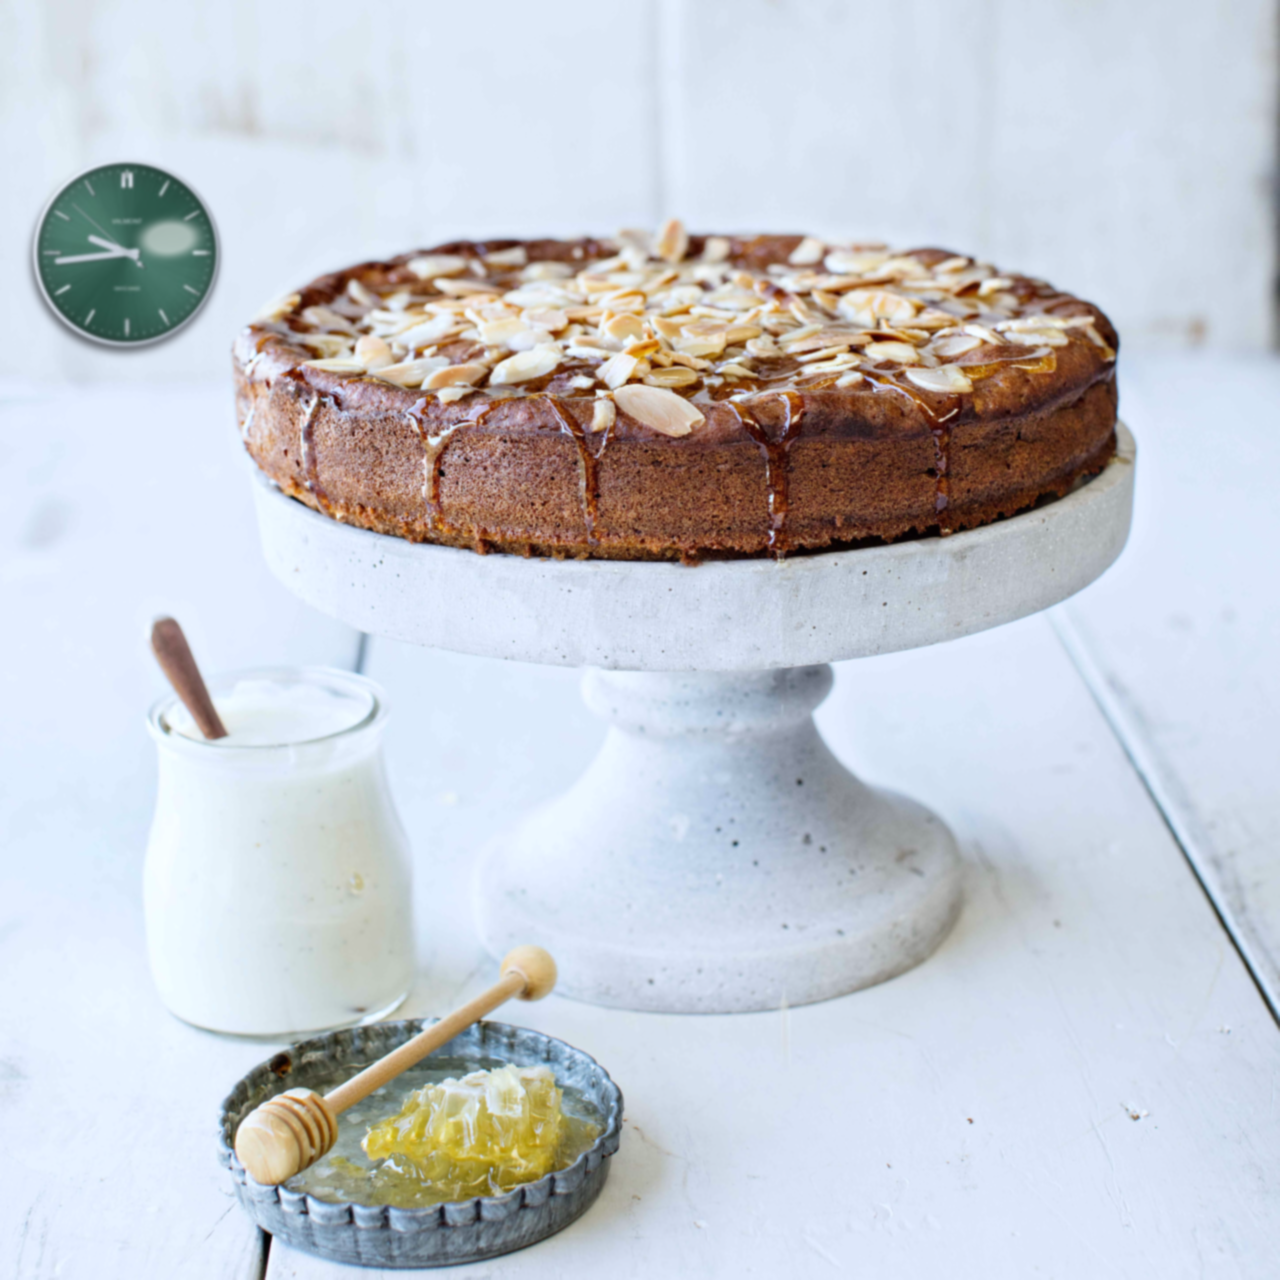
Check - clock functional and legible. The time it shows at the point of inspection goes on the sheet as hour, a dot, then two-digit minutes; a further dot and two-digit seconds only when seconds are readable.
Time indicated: 9.43.52
